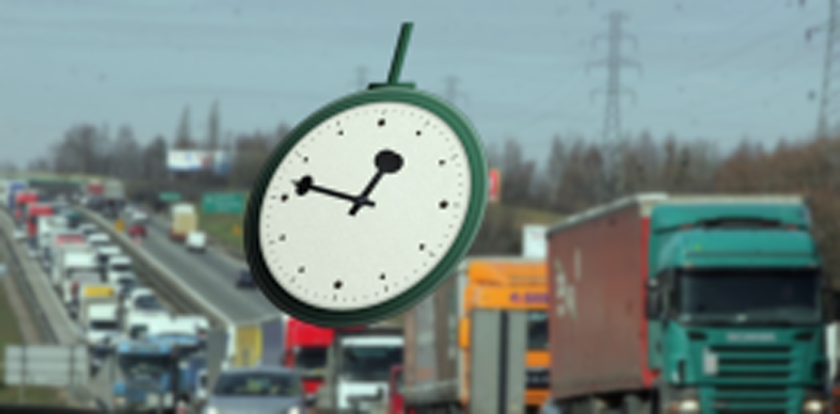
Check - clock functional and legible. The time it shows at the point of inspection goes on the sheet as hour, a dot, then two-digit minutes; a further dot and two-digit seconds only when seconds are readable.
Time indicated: 12.47
